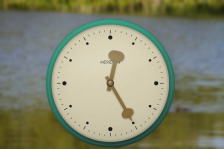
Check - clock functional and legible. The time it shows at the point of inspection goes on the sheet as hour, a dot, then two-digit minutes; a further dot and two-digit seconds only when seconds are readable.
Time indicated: 12.25
